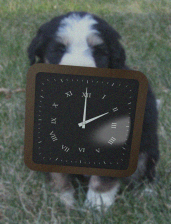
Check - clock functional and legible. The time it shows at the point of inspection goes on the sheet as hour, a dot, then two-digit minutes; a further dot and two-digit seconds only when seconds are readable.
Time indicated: 2.00
